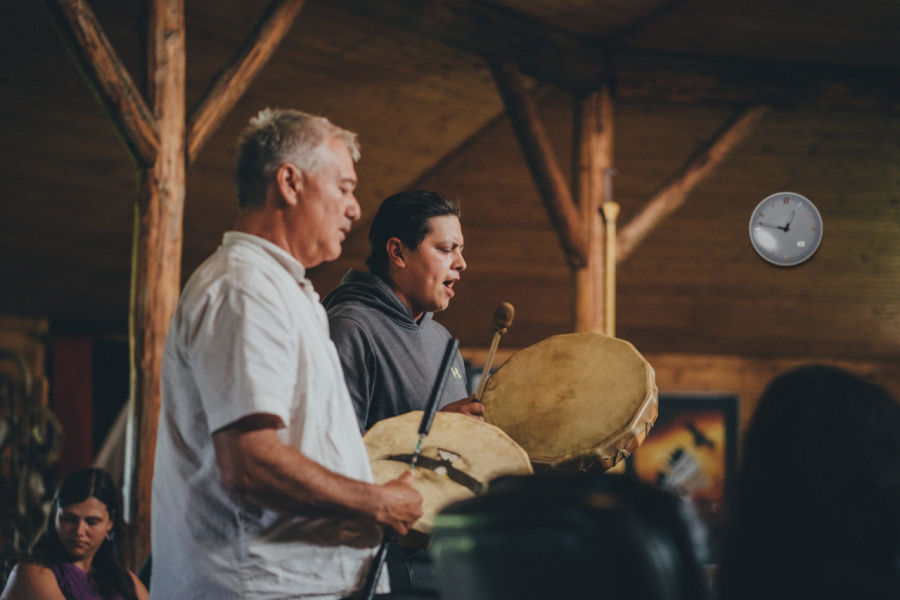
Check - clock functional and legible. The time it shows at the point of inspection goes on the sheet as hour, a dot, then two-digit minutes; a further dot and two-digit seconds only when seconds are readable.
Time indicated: 12.47
